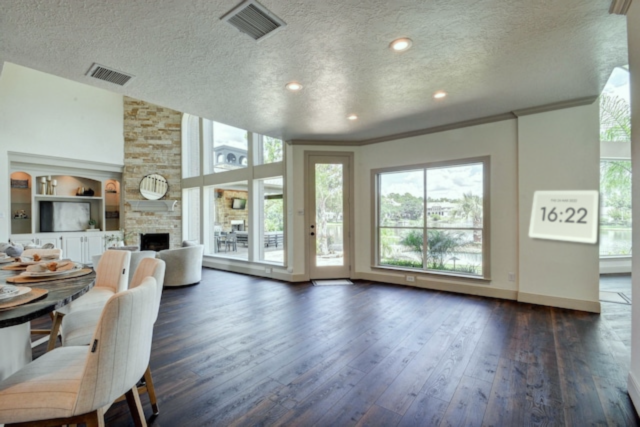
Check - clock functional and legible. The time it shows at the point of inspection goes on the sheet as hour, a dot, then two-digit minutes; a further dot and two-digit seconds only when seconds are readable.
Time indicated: 16.22
